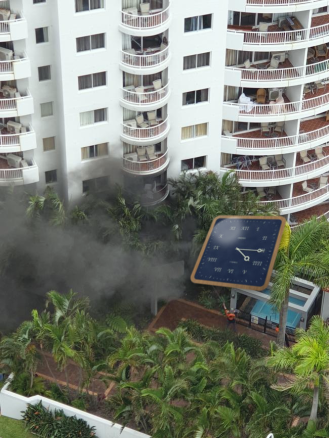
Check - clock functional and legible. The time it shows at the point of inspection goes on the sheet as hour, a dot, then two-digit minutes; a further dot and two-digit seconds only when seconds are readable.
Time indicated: 4.15
